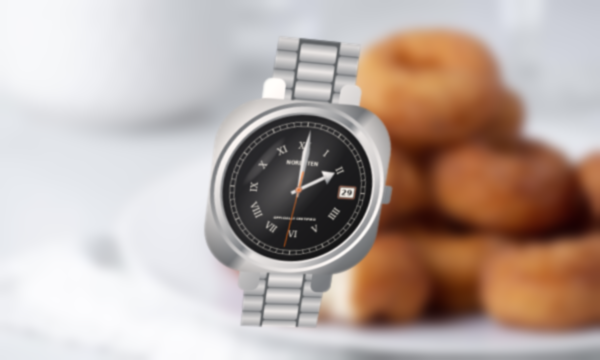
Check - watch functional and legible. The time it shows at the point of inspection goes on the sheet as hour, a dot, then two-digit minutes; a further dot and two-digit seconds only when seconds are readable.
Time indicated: 2.00.31
